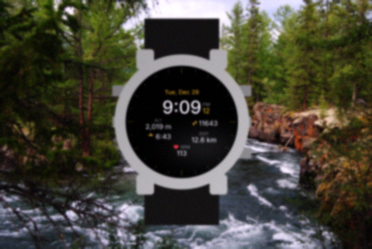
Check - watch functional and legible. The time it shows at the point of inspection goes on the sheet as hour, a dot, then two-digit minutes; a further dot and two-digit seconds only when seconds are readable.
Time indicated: 9.09
